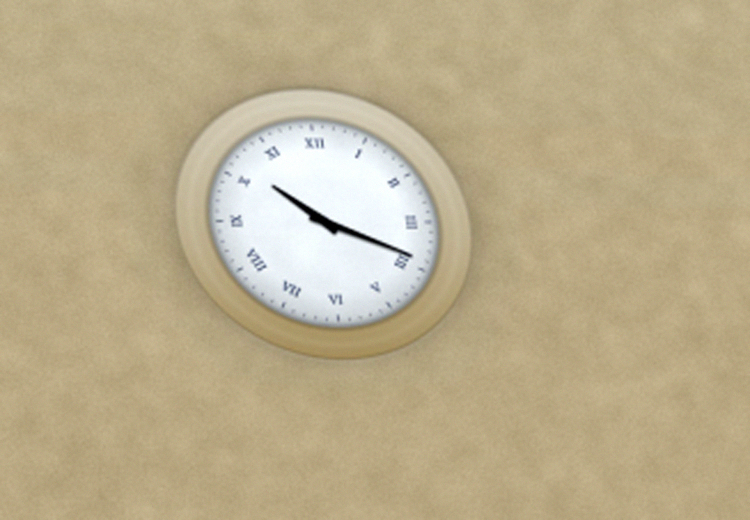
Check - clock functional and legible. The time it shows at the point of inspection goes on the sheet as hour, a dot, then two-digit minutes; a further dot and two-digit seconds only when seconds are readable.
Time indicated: 10.19
